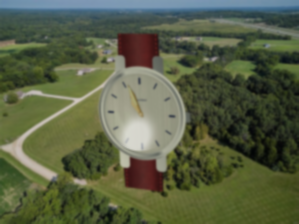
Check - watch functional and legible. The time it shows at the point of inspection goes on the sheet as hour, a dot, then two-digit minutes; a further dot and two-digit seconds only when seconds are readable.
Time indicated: 10.56
